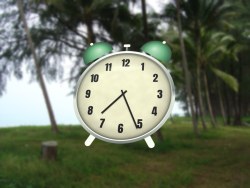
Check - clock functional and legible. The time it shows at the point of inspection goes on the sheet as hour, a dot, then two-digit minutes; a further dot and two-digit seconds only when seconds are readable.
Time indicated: 7.26
